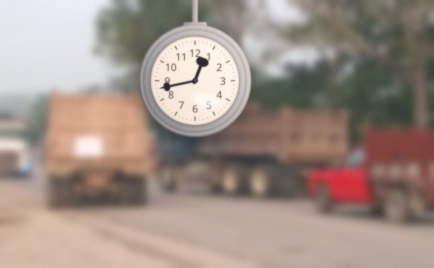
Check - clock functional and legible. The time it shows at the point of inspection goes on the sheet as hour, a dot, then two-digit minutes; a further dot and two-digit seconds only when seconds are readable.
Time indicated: 12.43
